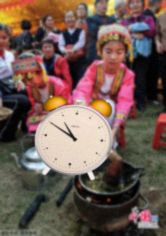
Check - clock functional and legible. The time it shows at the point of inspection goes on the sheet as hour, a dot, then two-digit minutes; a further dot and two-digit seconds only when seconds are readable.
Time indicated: 10.50
